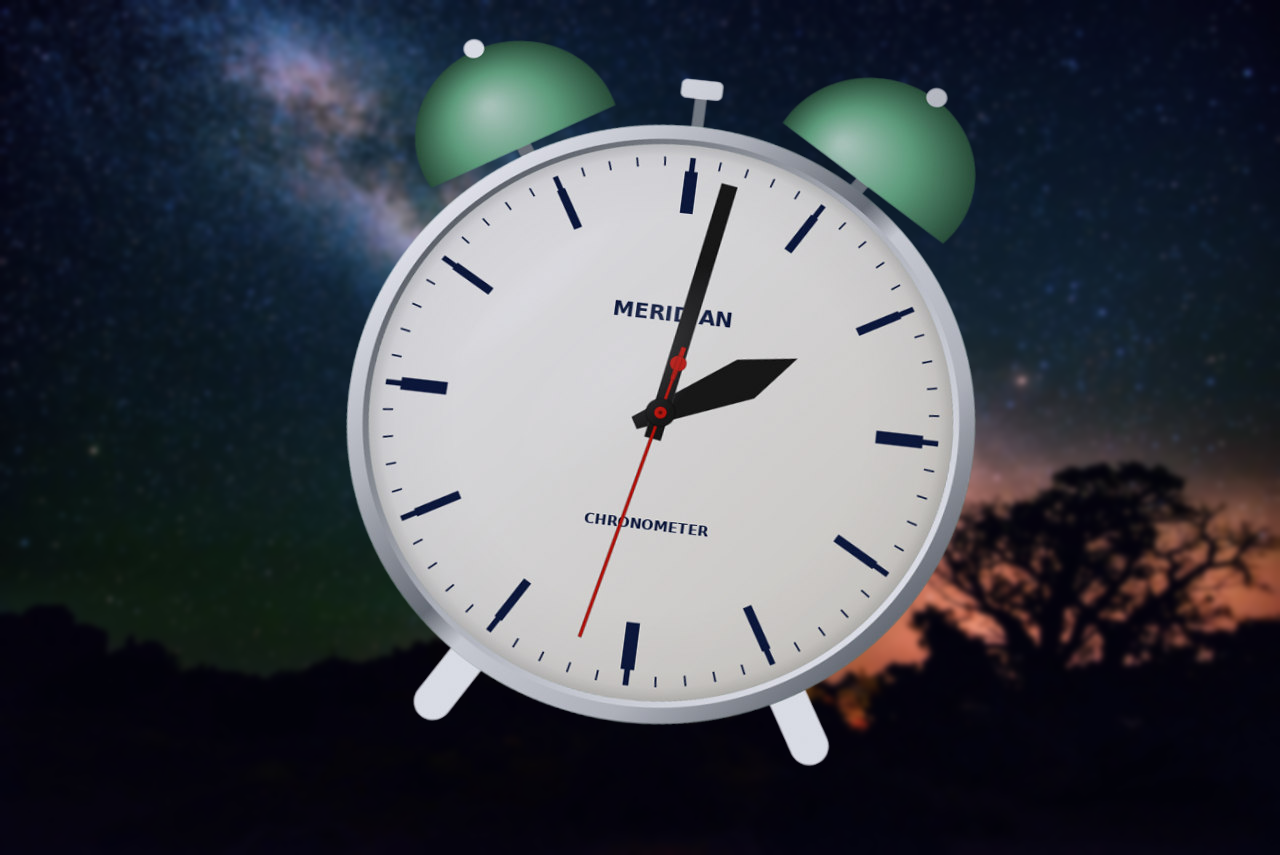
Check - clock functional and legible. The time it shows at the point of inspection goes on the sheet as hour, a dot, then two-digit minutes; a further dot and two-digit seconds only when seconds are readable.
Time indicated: 2.01.32
